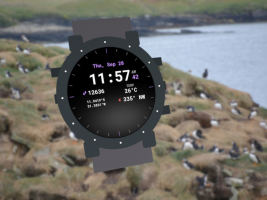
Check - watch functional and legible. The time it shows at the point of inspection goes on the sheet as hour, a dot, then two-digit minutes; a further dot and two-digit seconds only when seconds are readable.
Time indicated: 11.57
